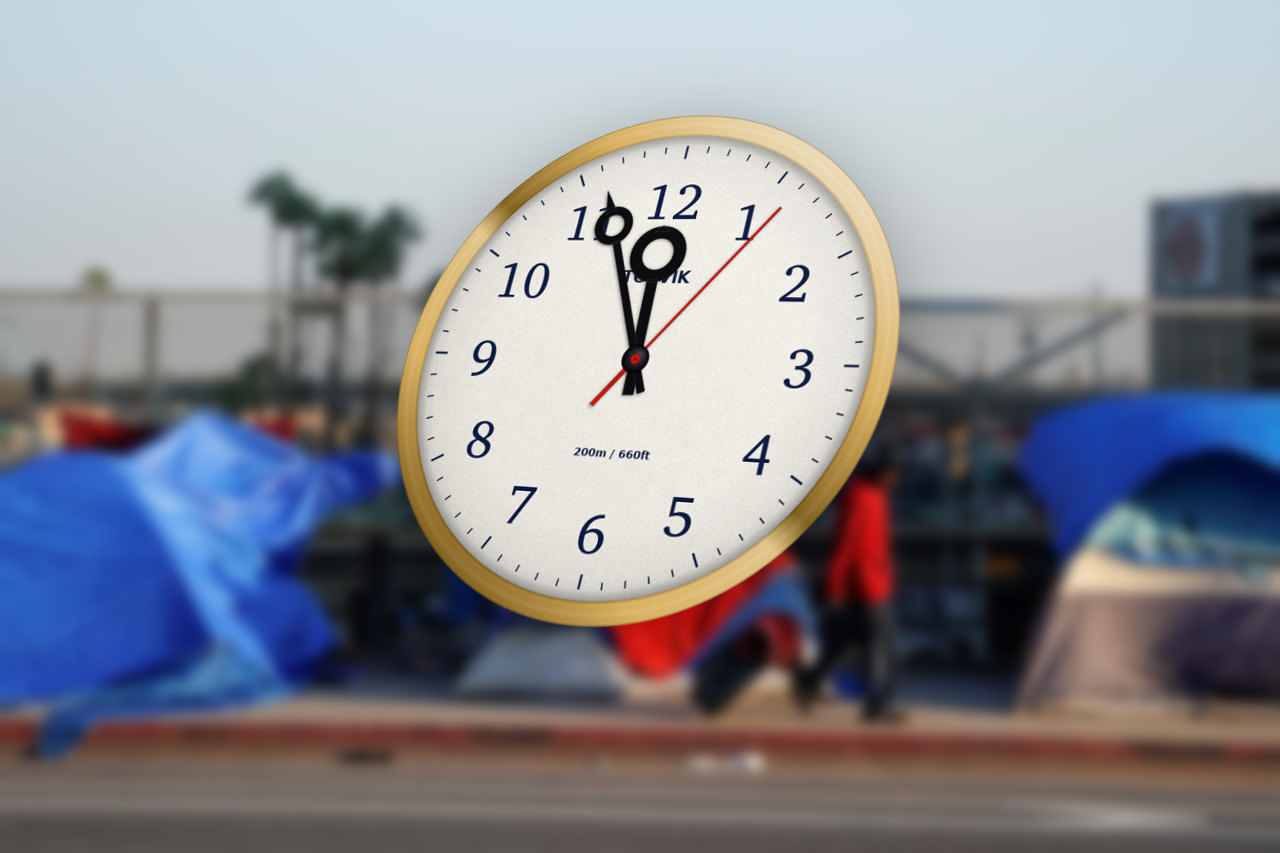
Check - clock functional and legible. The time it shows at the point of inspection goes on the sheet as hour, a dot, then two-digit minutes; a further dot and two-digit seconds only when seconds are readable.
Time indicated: 11.56.06
